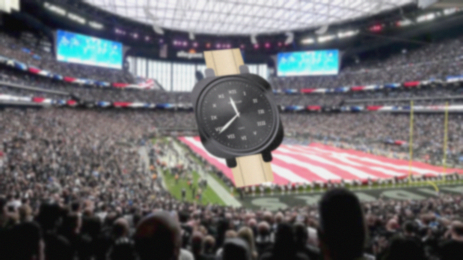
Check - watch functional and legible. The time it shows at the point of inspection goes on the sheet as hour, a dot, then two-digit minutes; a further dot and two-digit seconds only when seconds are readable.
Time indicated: 11.39
